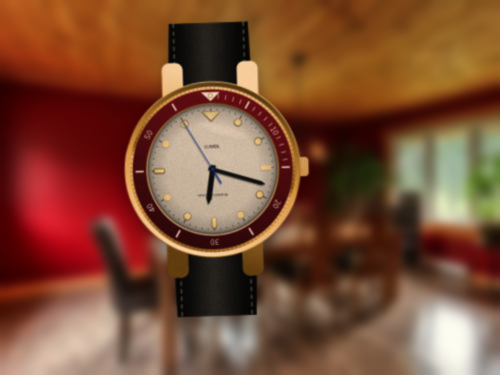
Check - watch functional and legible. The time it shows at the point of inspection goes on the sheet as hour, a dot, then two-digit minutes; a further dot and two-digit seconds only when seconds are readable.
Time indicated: 6.17.55
